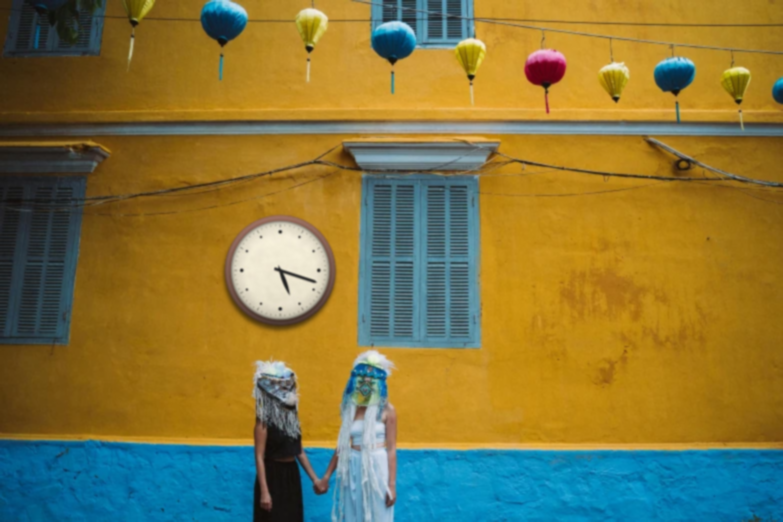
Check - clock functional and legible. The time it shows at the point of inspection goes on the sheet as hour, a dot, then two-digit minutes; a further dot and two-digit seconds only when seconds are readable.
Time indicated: 5.18
